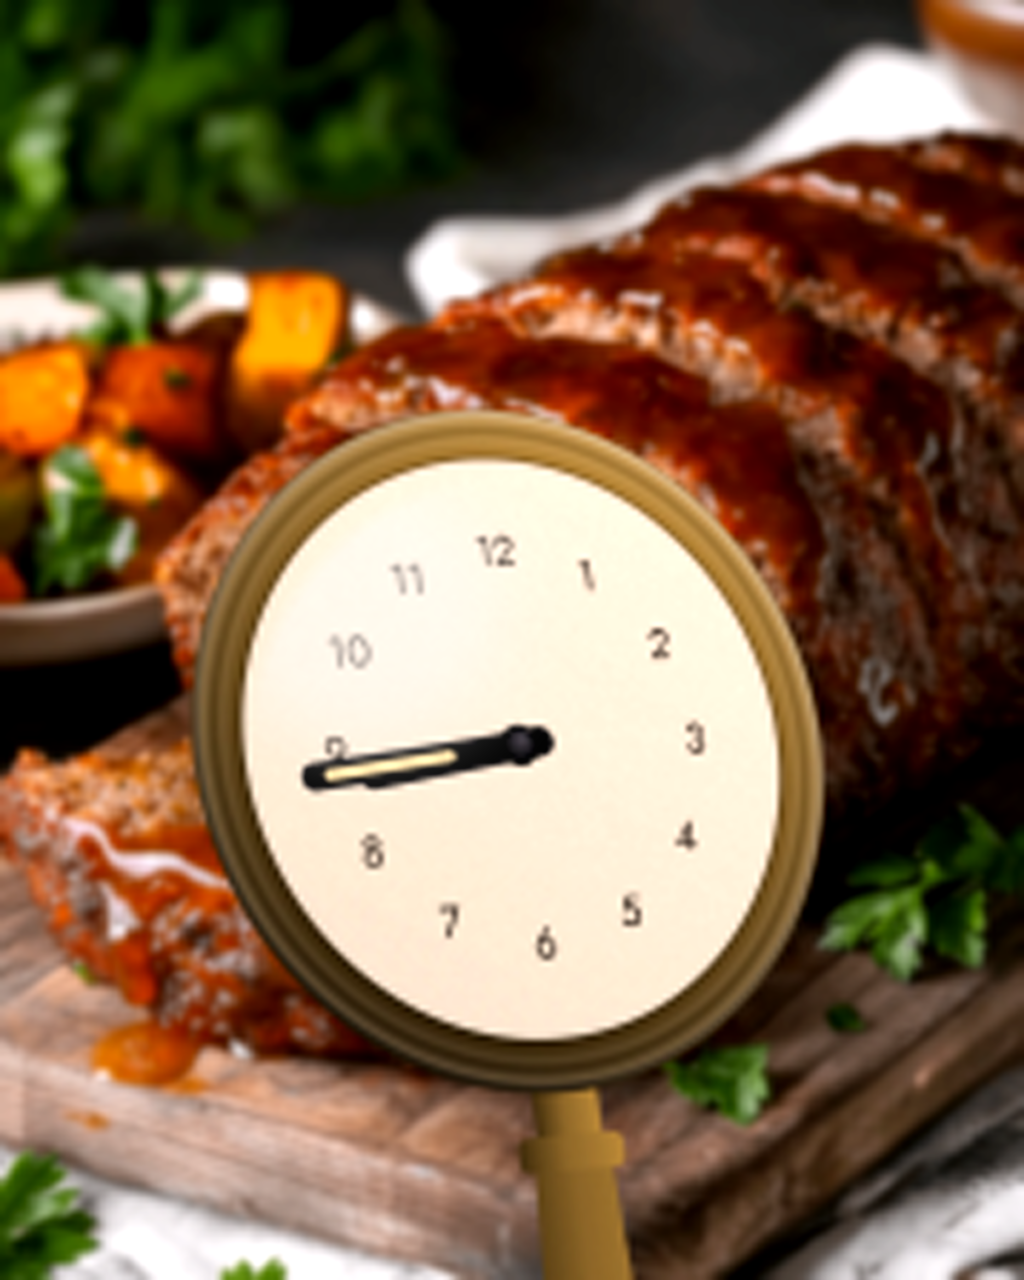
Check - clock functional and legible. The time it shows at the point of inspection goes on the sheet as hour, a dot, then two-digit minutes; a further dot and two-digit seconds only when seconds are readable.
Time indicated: 8.44
